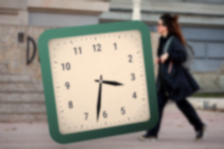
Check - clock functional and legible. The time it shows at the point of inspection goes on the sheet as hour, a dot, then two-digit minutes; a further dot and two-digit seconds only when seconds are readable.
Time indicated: 3.32
